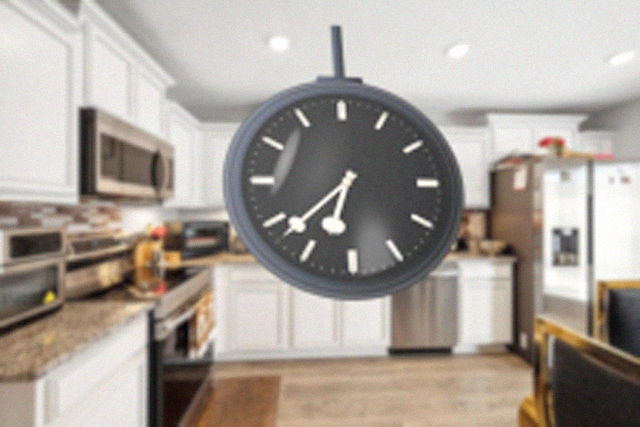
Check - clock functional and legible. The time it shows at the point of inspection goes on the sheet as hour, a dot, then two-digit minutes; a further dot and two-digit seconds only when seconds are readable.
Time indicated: 6.38
